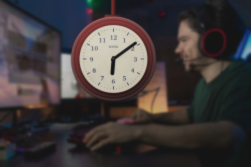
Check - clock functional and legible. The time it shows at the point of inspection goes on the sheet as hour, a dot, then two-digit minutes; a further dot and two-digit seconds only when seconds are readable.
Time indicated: 6.09
